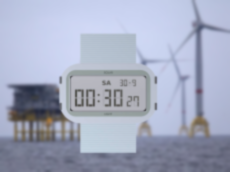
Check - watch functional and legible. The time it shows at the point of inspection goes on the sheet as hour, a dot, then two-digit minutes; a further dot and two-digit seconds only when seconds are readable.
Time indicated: 0.30.27
